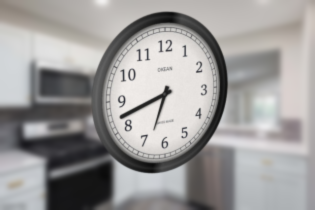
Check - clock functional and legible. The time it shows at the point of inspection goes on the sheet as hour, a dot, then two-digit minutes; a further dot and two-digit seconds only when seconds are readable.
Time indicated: 6.42
